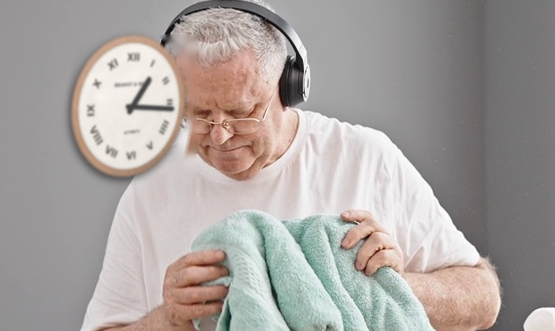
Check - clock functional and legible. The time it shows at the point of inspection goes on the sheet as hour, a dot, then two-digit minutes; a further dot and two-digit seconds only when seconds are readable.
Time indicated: 1.16
